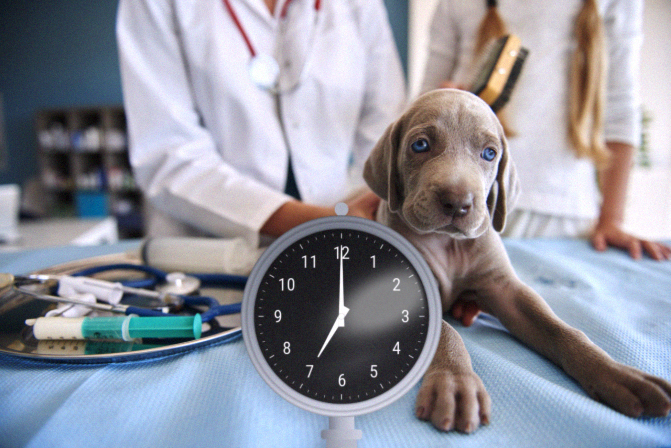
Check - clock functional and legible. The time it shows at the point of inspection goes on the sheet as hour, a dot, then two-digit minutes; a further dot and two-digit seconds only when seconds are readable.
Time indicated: 7.00
